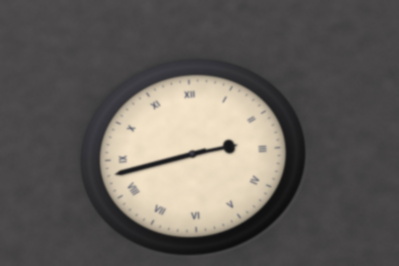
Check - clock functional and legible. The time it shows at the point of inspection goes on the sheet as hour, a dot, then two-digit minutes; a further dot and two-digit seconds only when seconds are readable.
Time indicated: 2.43
